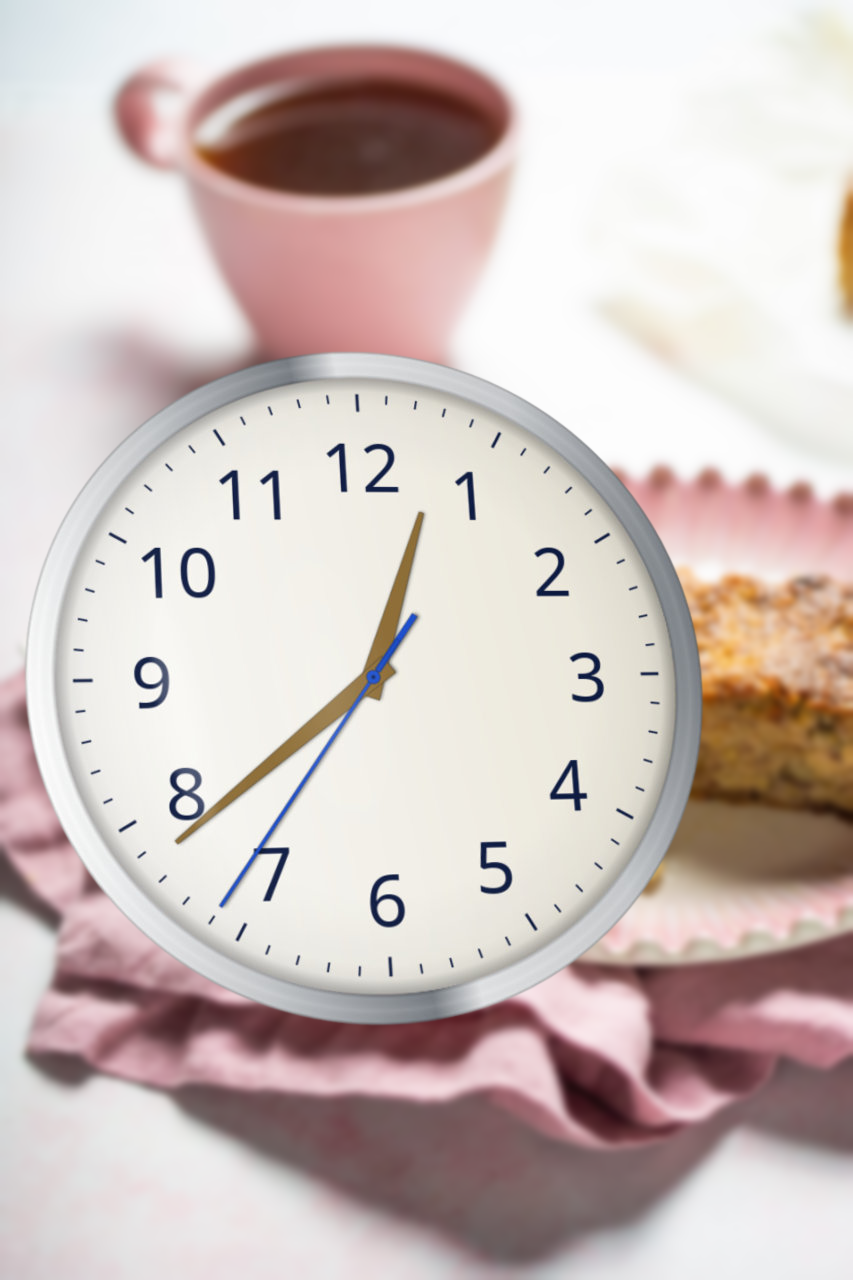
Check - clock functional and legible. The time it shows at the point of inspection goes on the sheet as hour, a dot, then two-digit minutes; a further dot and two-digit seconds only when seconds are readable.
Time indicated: 12.38.36
